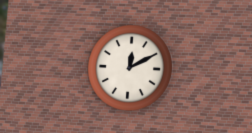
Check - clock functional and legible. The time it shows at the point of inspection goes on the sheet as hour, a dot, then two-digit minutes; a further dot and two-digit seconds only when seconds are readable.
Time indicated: 12.10
